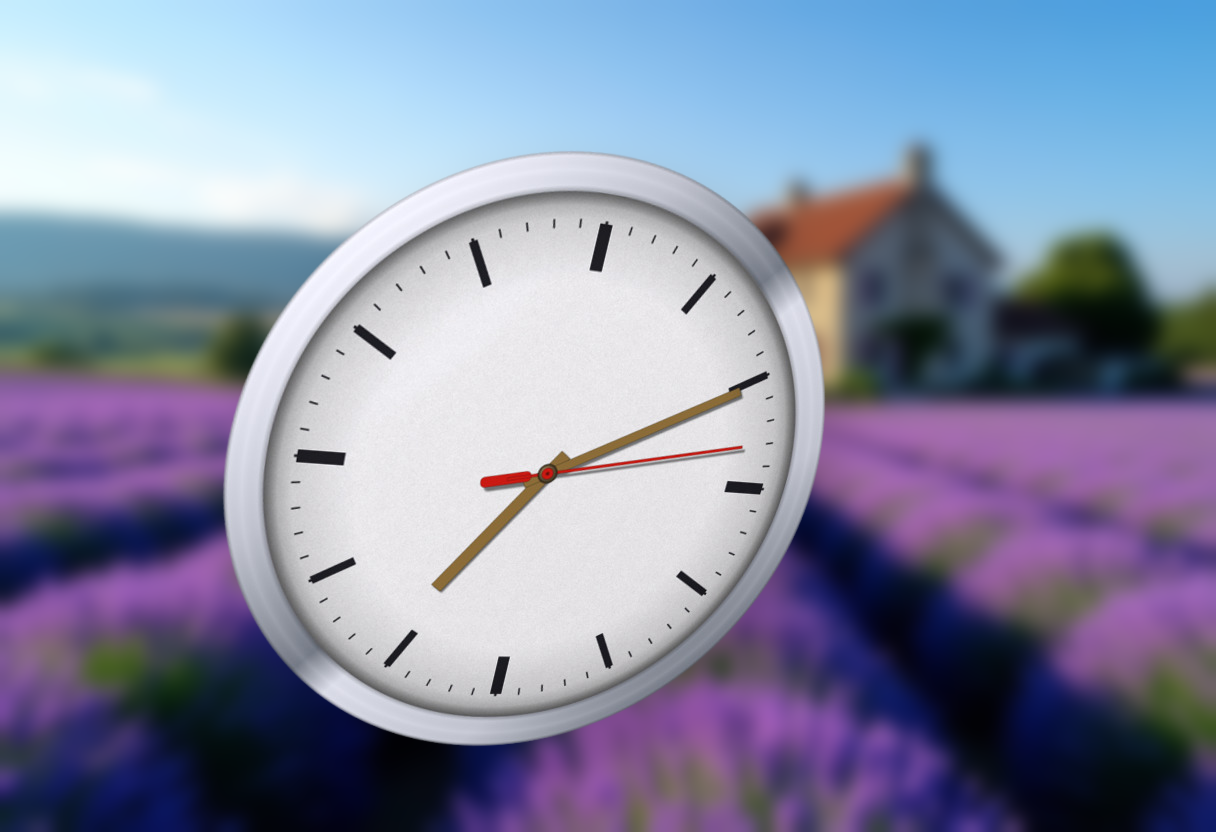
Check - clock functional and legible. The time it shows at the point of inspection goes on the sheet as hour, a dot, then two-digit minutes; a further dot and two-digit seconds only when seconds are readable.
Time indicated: 7.10.13
